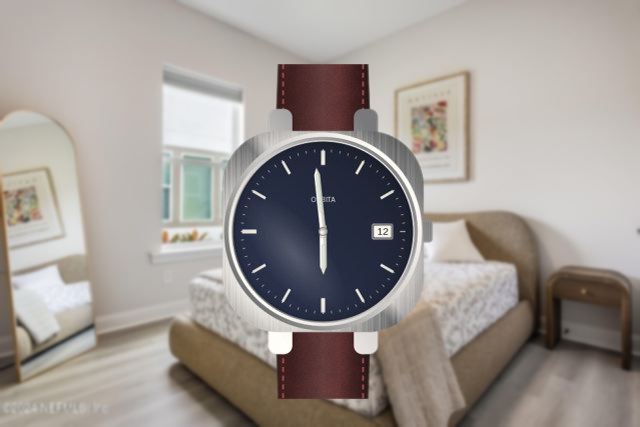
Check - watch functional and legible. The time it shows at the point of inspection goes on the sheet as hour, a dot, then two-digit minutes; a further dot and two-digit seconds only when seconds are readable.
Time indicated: 5.59
